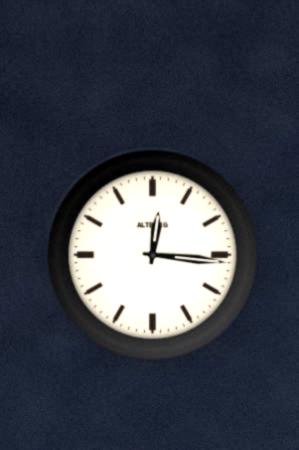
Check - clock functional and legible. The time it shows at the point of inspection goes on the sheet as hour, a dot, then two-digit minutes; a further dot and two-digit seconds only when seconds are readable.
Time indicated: 12.16
